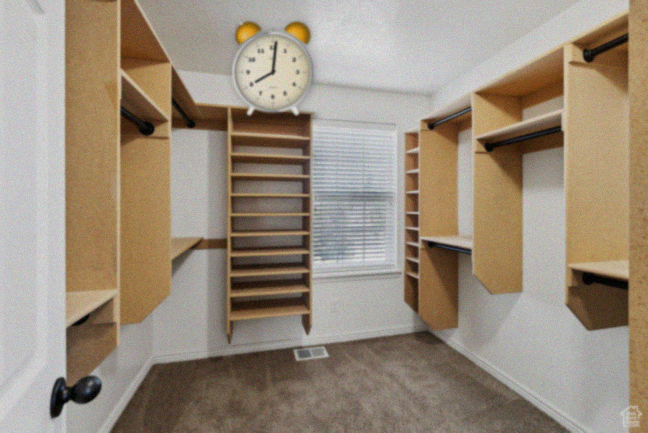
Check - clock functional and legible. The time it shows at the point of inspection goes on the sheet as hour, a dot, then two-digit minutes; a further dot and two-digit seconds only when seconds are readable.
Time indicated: 8.01
